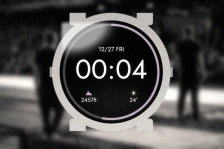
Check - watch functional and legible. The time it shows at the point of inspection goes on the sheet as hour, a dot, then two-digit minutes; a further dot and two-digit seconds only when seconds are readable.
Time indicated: 0.04
